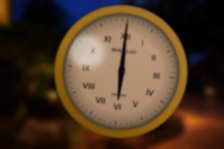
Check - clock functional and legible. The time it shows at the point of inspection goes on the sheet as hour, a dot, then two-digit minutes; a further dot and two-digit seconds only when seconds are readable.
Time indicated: 6.00
